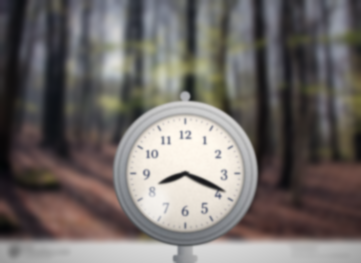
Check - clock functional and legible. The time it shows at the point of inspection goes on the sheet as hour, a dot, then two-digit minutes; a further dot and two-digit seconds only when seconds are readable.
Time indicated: 8.19
